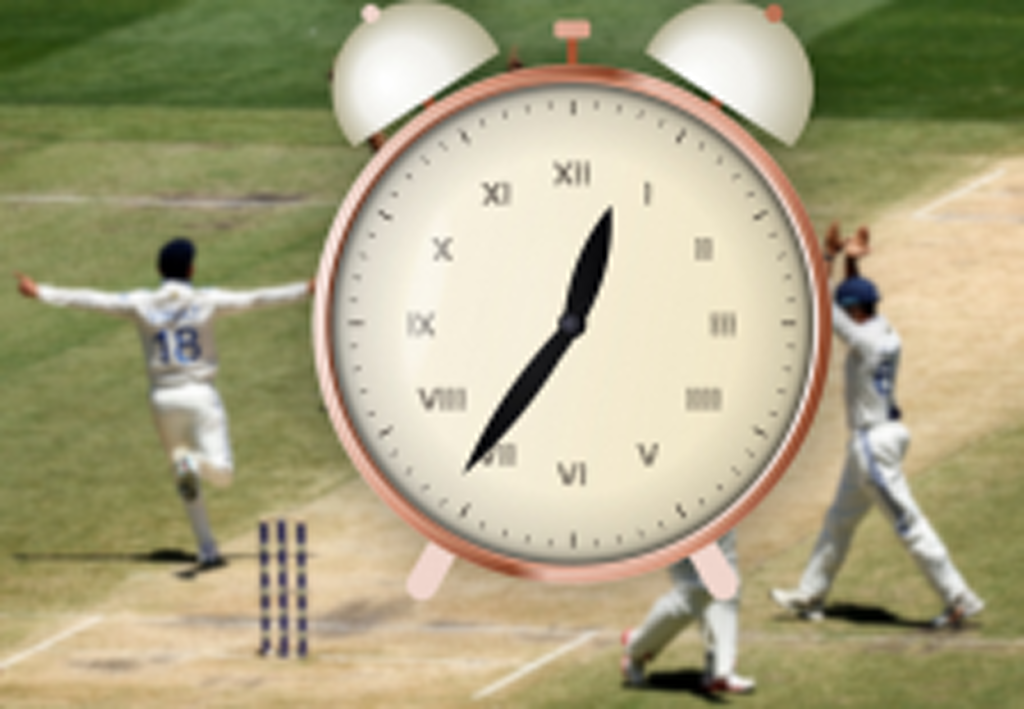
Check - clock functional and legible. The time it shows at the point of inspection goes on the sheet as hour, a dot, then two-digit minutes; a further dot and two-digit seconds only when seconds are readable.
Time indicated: 12.36
